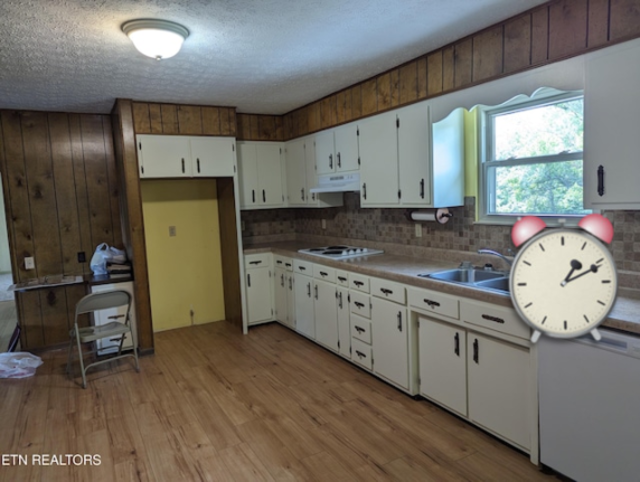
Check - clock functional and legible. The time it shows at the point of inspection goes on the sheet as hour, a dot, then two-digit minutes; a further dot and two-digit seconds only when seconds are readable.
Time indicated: 1.11
